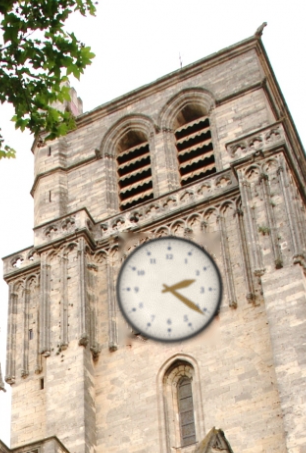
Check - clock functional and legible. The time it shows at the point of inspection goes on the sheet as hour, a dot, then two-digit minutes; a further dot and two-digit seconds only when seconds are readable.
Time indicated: 2.21
